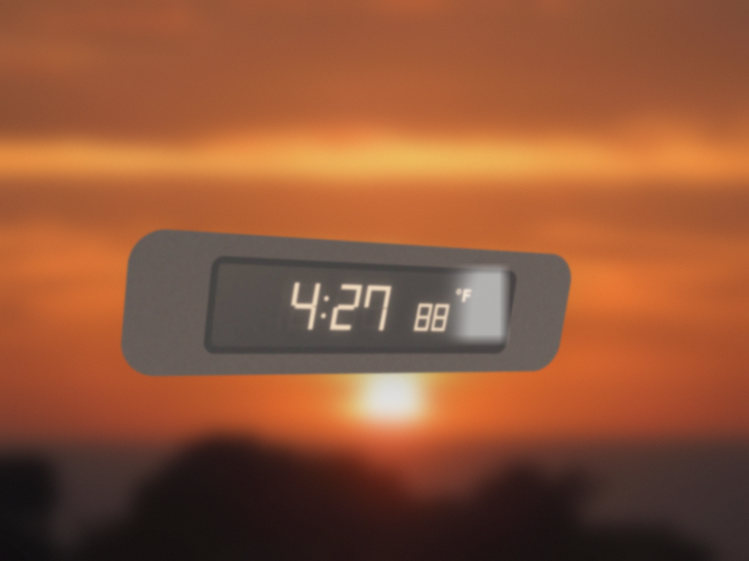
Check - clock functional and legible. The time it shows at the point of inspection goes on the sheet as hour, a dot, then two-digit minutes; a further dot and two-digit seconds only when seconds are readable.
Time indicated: 4.27
